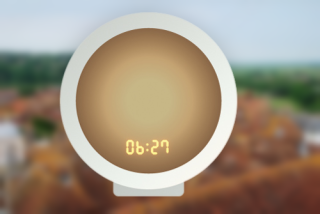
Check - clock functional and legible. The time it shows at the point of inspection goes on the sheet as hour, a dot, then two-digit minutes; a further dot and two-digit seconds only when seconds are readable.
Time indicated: 6.27
